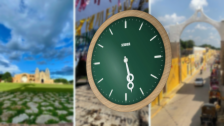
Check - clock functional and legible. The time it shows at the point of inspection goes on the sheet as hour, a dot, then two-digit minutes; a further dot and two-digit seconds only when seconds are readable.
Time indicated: 5.28
